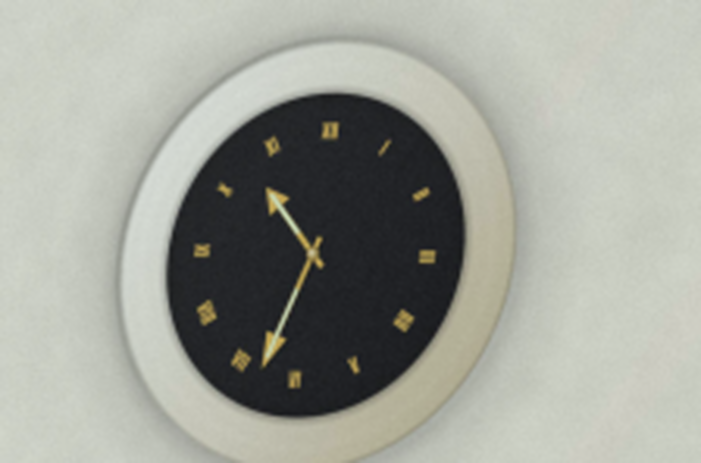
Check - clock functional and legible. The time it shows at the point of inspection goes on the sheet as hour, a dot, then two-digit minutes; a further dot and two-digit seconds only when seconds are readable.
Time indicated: 10.33
